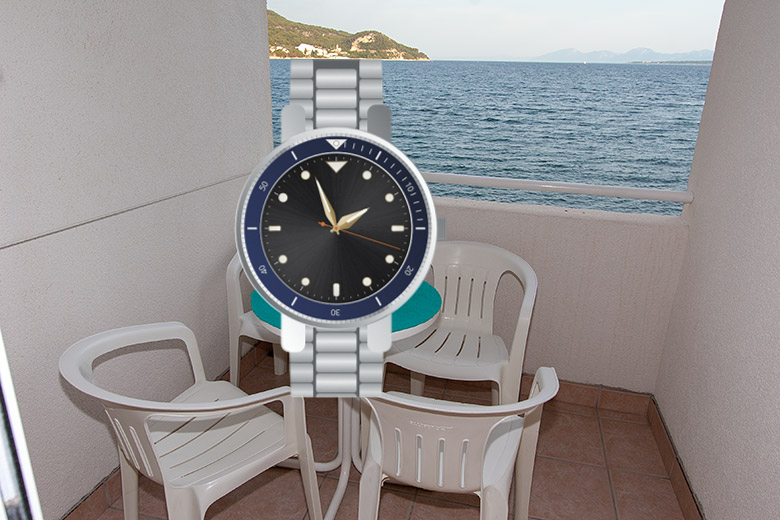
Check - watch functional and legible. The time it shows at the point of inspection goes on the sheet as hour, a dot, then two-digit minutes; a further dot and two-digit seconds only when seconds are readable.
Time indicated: 1.56.18
